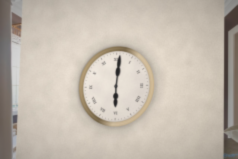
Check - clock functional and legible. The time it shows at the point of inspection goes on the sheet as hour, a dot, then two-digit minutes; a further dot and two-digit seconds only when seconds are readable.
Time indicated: 6.01
